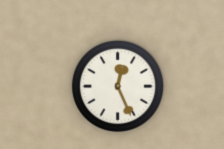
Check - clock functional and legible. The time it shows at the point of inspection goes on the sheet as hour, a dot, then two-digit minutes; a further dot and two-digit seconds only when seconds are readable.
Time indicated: 12.26
